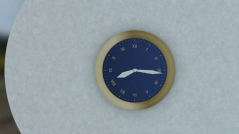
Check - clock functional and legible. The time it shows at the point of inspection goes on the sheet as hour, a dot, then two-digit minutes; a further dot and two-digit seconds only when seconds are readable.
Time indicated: 8.16
